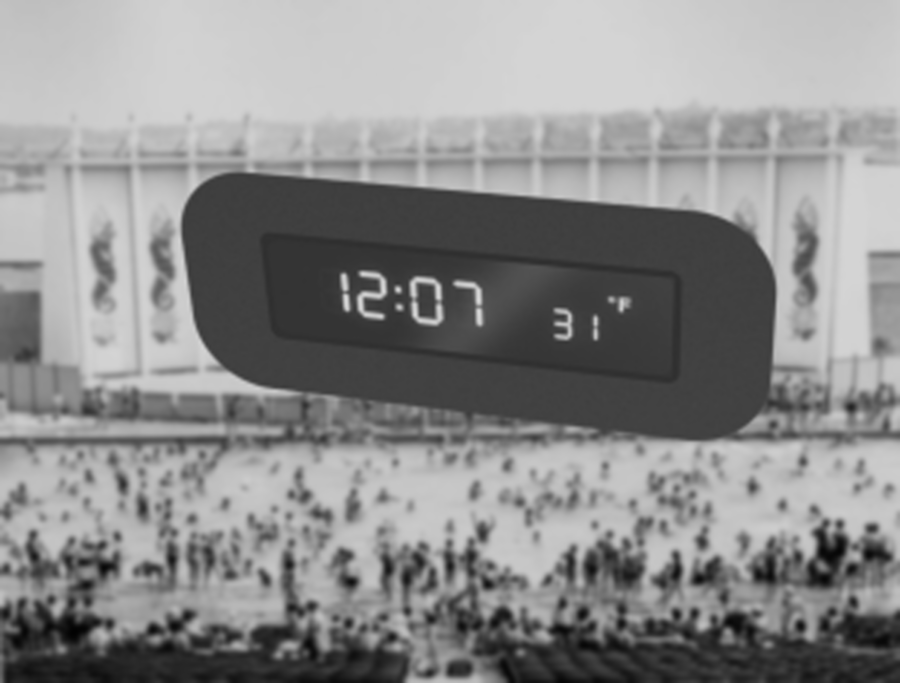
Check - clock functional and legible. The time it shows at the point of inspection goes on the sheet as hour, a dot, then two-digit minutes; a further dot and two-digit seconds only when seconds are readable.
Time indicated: 12.07
